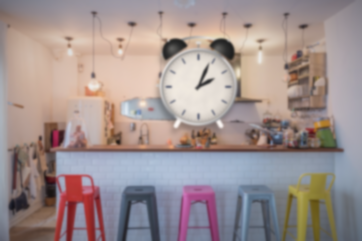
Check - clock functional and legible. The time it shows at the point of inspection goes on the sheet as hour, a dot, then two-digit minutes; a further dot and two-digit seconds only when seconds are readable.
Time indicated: 2.04
